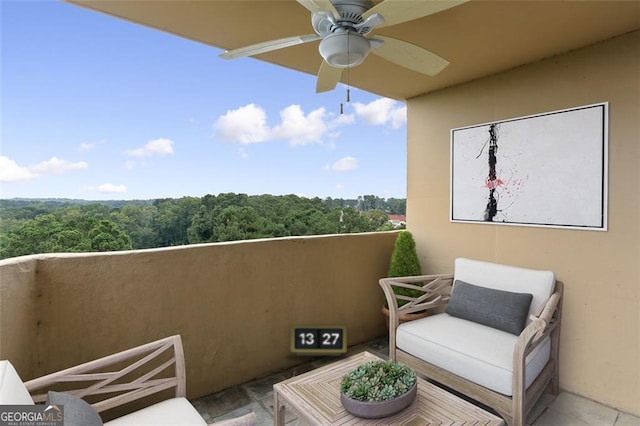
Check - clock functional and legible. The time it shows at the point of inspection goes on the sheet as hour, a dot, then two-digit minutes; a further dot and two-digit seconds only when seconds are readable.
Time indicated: 13.27
